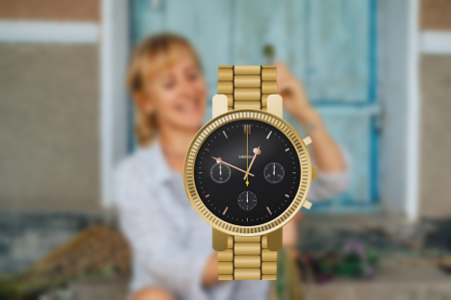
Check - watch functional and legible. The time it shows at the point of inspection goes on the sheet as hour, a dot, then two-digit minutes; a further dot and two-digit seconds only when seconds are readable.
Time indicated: 12.49
